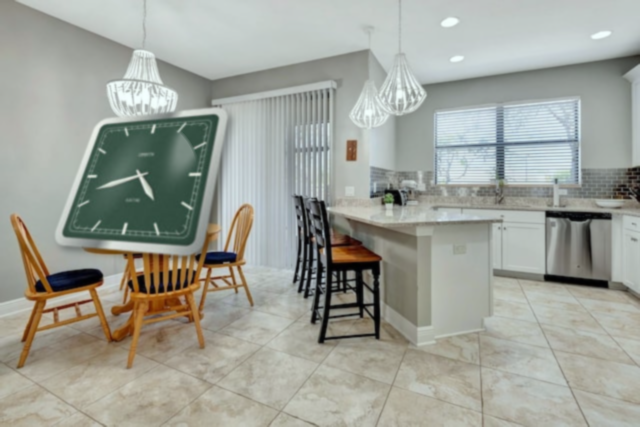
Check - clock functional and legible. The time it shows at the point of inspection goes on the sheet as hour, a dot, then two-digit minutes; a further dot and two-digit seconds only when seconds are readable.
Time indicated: 4.42
